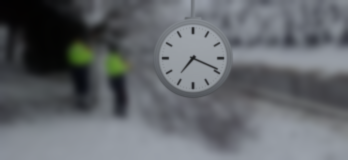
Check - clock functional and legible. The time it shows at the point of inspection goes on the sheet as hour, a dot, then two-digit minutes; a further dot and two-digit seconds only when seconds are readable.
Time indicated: 7.19
